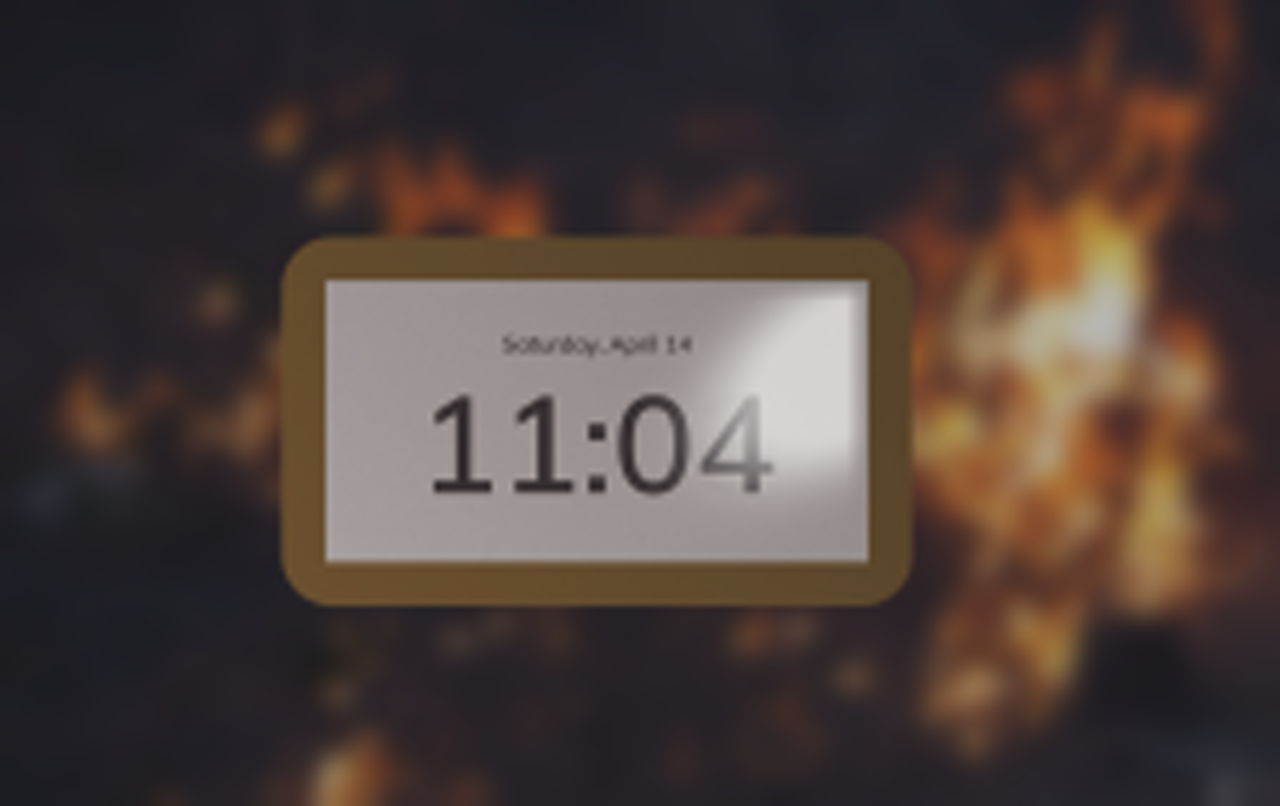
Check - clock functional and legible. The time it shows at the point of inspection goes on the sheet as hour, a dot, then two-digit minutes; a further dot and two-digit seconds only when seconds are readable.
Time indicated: 11.04
